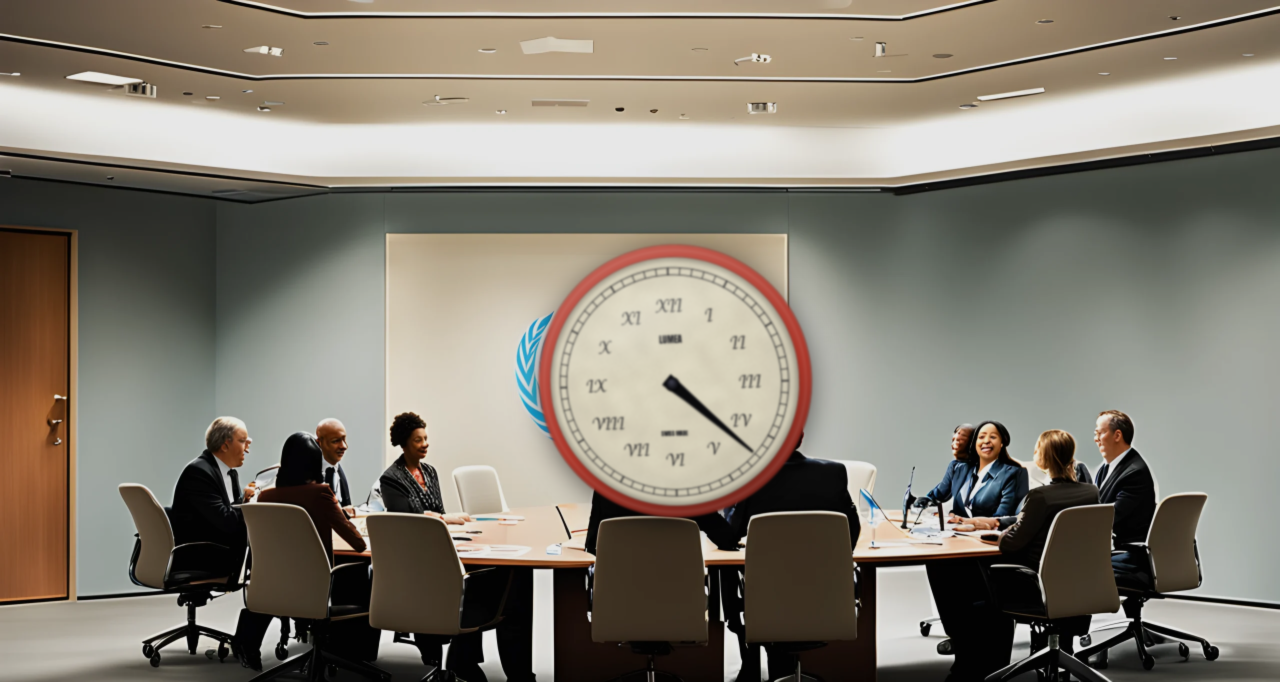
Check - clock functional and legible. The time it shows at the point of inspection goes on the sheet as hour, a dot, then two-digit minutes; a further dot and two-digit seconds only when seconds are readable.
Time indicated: 4.22
